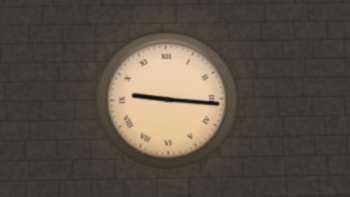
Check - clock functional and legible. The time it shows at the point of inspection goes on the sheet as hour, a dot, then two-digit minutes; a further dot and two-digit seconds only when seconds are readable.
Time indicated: 9.16
